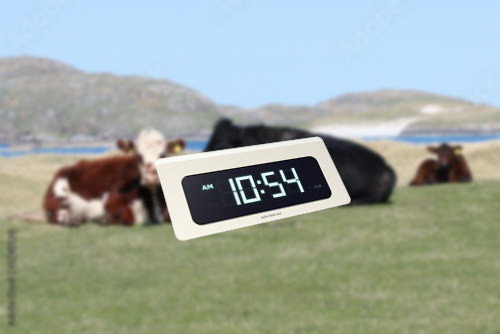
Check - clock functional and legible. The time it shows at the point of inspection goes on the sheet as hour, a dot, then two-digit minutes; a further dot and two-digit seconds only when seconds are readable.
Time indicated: 10.54
